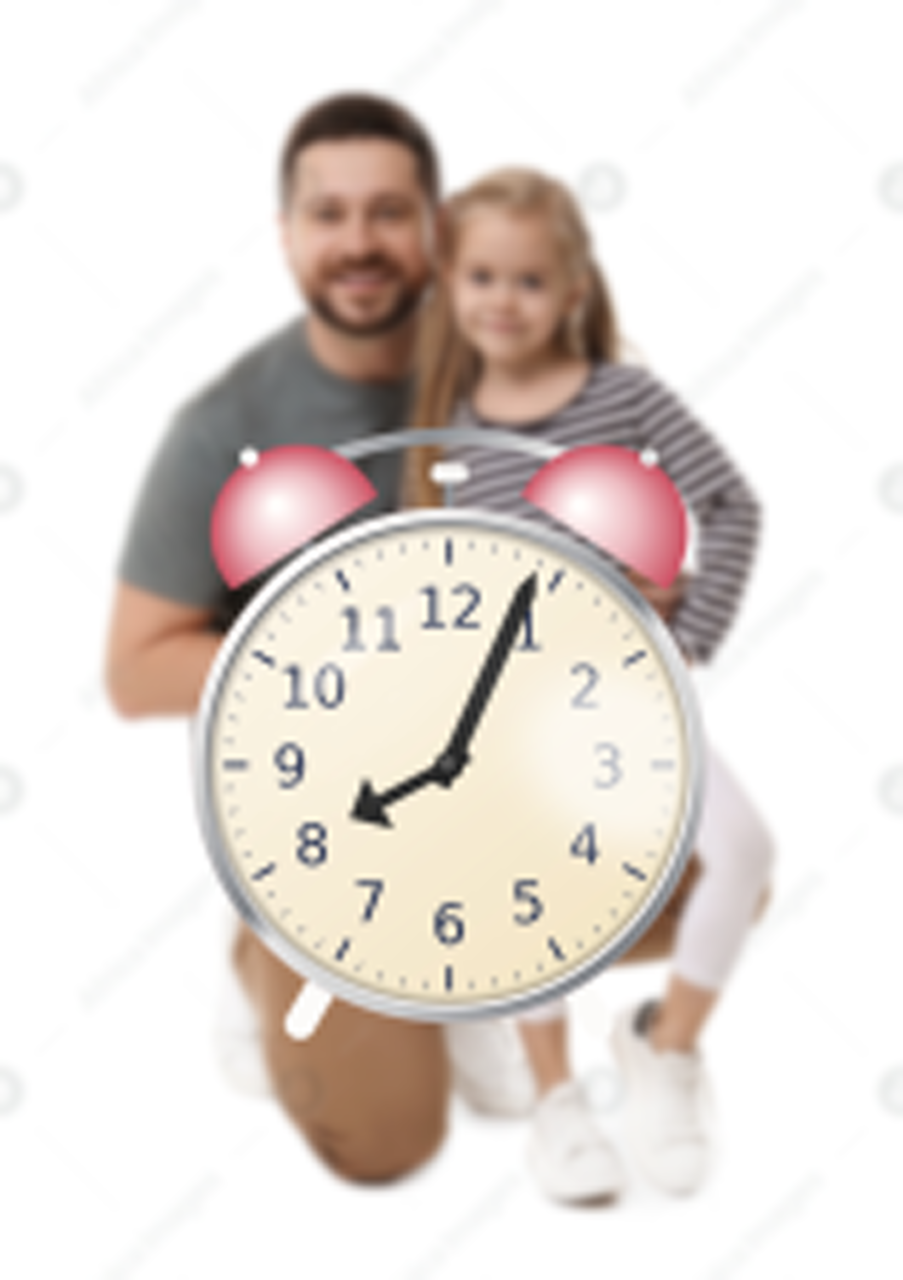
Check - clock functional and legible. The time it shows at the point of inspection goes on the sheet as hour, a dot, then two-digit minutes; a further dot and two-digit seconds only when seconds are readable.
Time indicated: 8.04
